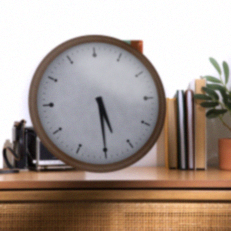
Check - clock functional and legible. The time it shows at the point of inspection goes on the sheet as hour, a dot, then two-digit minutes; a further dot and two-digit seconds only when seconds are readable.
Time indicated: 5.30
